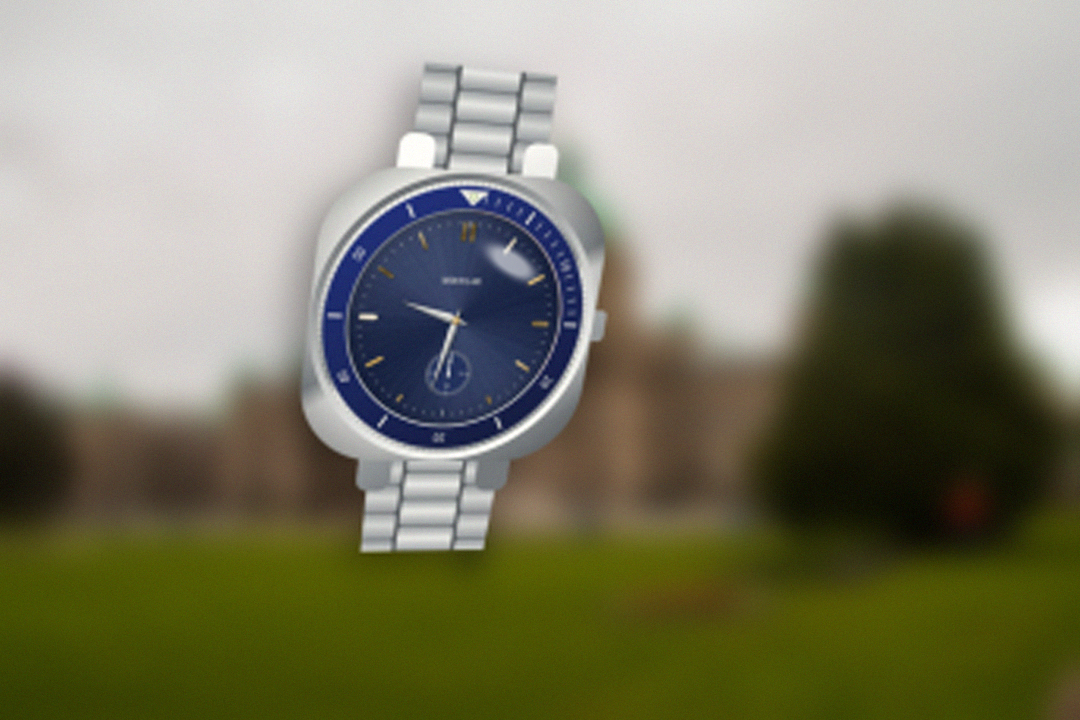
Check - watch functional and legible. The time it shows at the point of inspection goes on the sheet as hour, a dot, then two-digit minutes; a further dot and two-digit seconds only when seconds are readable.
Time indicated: 9.32
